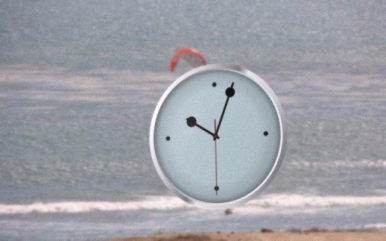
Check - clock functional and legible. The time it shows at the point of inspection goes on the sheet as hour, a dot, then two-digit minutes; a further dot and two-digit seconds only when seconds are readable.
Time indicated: 10.03.30
